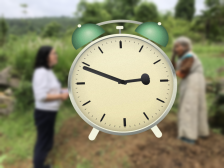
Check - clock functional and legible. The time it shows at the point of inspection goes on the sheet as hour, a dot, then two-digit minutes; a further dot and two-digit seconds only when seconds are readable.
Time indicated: 2.49
